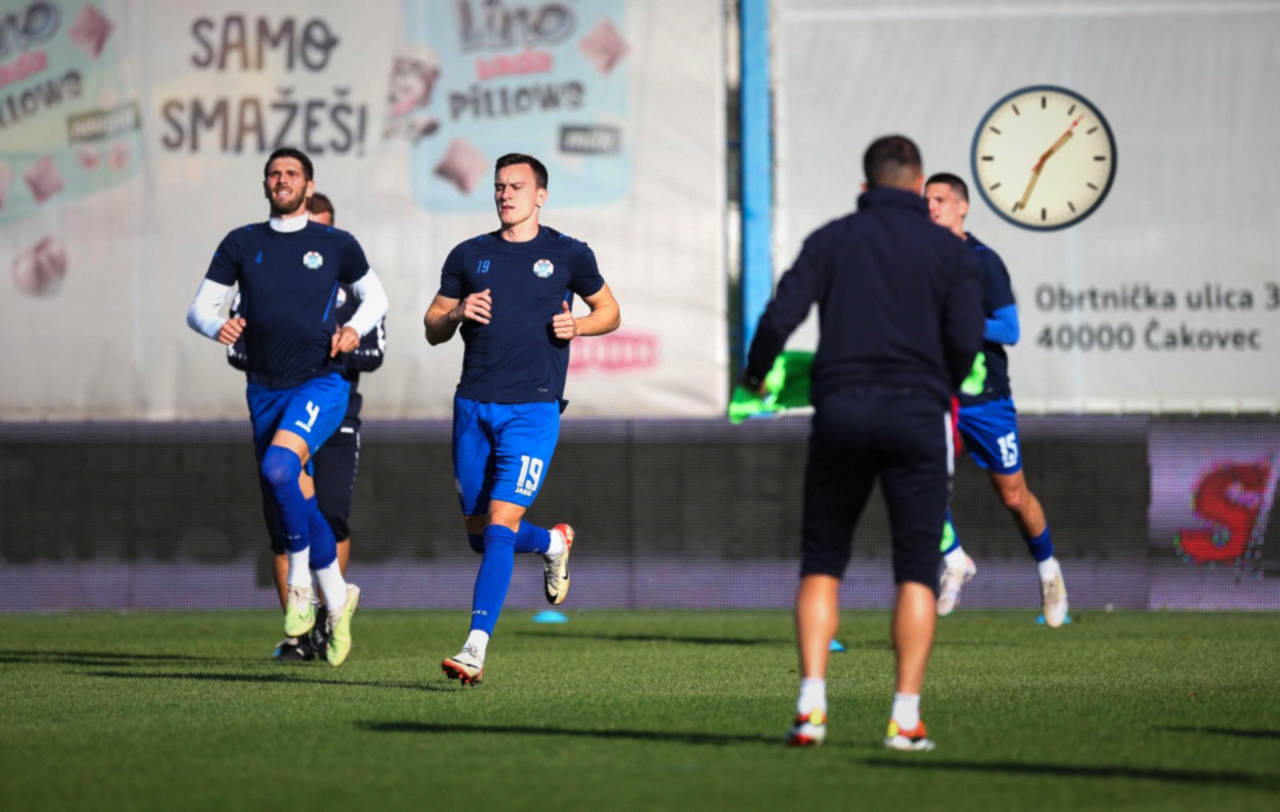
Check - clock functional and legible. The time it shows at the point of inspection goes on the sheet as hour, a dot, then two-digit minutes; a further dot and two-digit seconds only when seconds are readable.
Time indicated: 1.34.07
